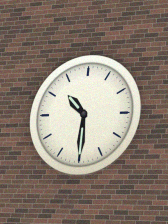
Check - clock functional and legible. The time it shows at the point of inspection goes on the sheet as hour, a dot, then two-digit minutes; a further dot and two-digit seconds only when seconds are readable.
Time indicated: 10.30
